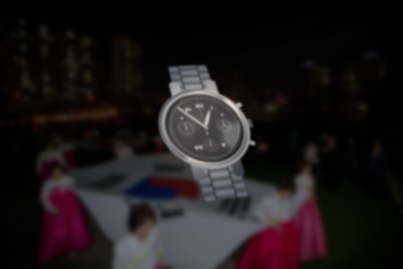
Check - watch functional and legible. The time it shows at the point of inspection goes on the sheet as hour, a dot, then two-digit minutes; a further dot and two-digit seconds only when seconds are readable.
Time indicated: 12.53
